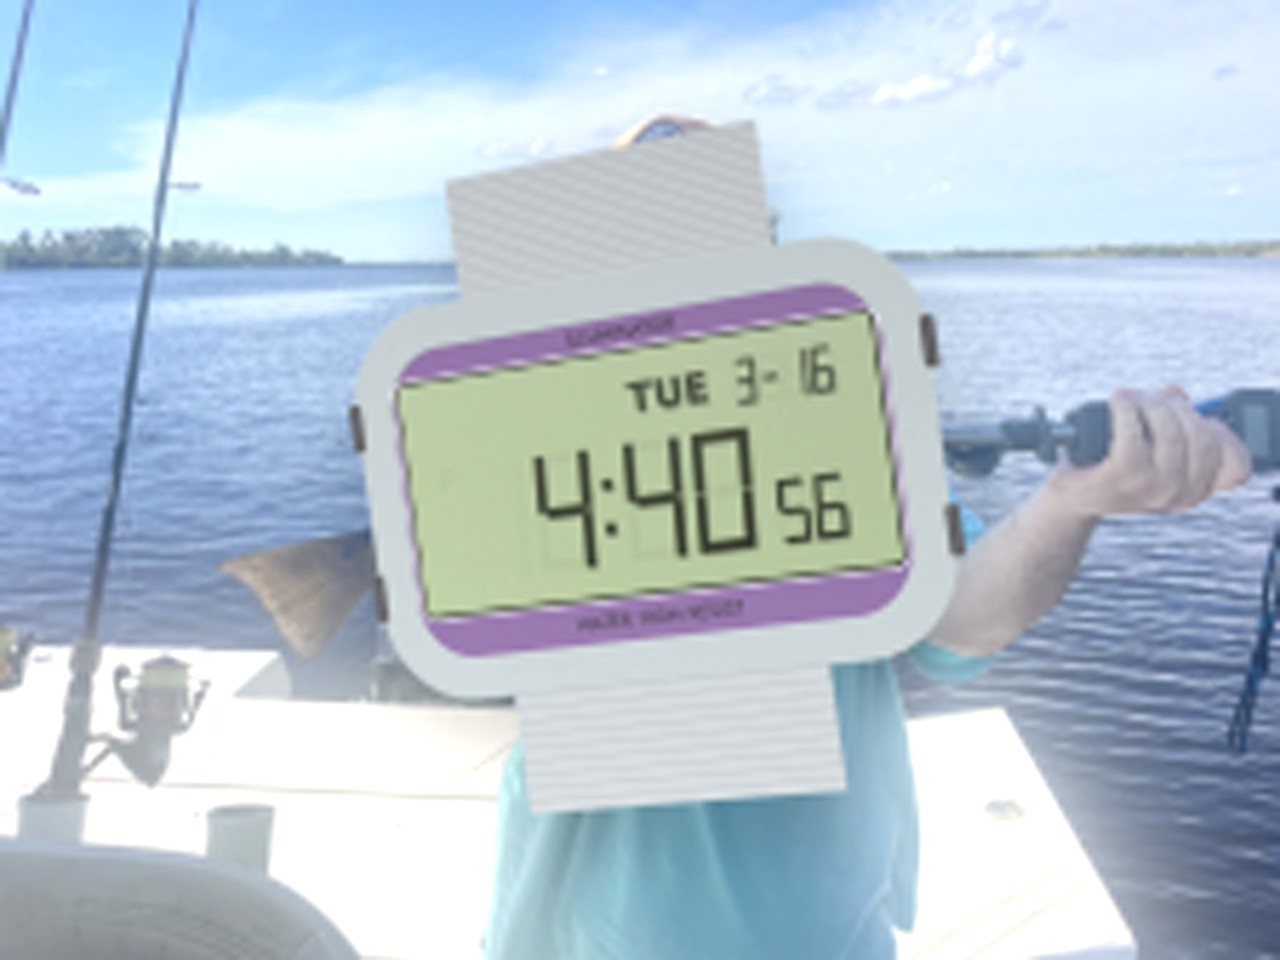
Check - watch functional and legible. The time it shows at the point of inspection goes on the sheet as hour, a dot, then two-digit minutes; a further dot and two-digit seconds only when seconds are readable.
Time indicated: 4.40.56
